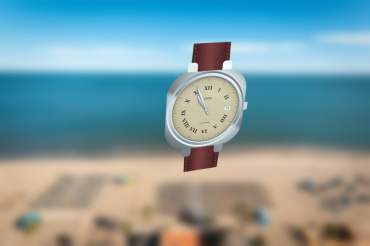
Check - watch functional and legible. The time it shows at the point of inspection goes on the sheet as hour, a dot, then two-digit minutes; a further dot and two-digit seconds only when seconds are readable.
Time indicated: 10.56
